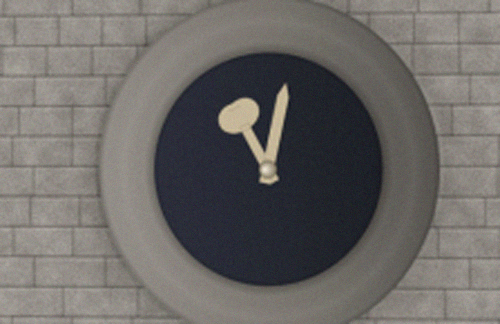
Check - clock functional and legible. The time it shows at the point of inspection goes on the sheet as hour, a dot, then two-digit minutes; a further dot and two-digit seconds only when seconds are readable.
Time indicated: 11.02
